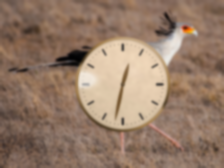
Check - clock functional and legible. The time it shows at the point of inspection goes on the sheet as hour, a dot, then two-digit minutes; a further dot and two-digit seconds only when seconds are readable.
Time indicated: 12.32
